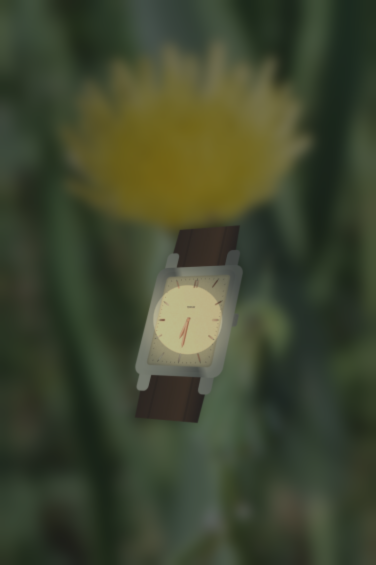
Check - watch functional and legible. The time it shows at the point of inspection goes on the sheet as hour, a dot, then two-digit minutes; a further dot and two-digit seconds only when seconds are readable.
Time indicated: 6.30
